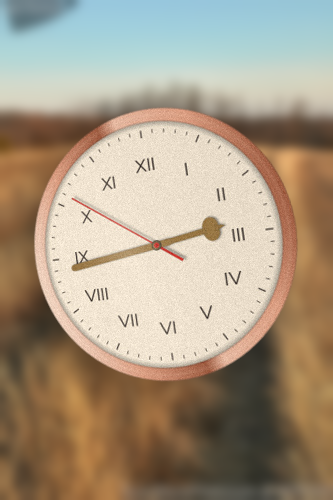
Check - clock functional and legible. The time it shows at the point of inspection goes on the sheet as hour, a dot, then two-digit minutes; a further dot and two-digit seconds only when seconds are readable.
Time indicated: 2.43.51
